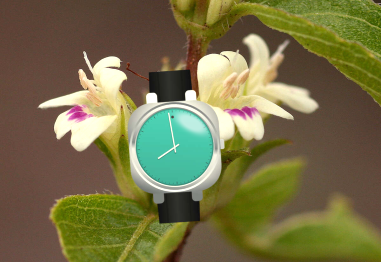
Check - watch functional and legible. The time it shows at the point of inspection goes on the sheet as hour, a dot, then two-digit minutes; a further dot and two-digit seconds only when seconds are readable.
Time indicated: 7.59
